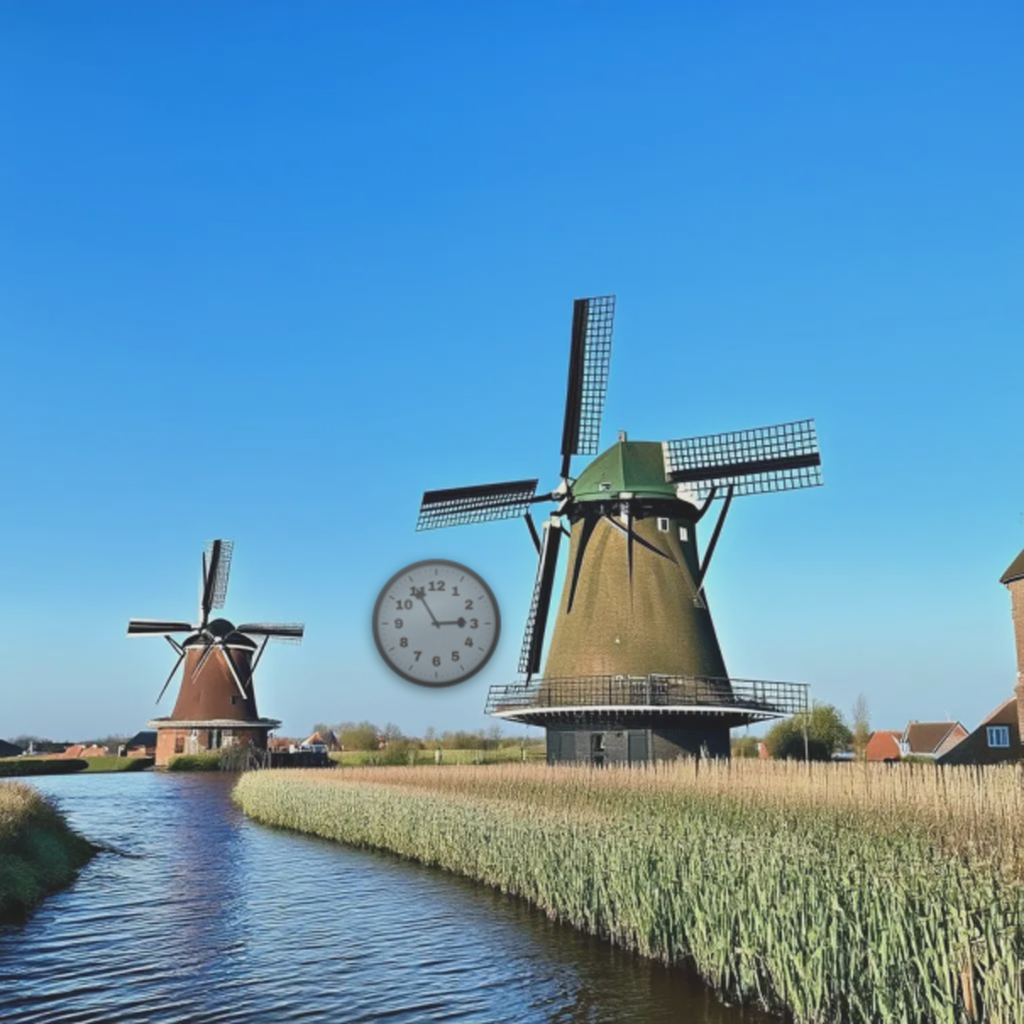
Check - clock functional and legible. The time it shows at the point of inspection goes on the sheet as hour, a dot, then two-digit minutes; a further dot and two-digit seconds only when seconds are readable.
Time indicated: 2.55
